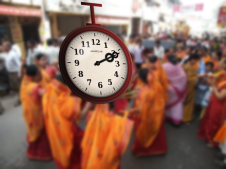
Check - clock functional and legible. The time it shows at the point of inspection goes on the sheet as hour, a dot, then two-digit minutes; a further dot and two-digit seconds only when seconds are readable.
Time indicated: 2.11
